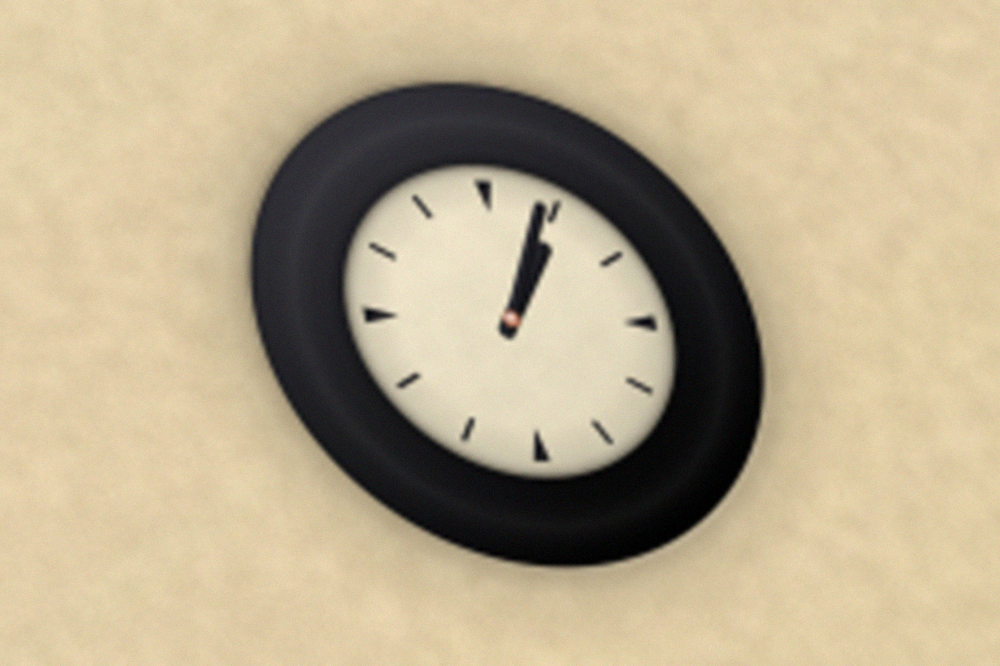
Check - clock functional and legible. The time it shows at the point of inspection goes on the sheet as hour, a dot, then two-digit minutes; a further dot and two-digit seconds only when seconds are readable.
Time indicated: 1.04
